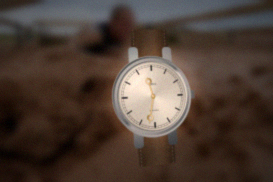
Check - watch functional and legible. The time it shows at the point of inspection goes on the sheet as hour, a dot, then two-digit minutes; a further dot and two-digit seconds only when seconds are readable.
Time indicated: 11.32
